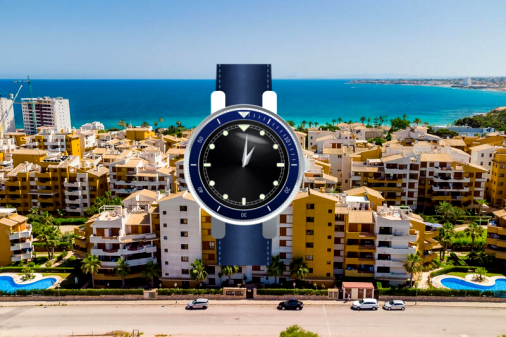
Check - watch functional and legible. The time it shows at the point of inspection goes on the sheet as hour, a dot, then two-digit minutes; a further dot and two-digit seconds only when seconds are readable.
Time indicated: 1.01
